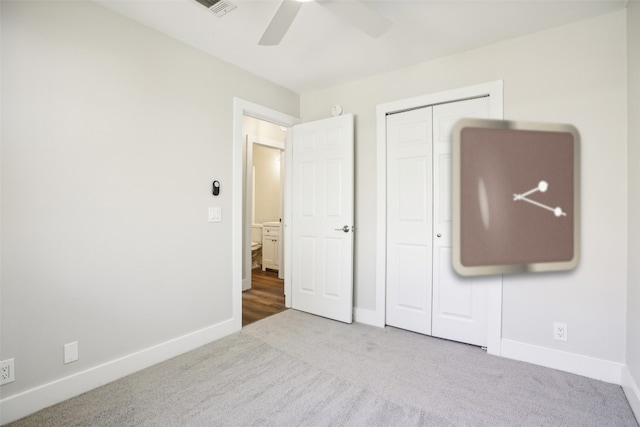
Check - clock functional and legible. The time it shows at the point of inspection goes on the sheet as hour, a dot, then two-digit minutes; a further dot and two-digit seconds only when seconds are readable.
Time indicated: 2.18
